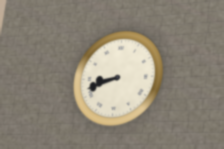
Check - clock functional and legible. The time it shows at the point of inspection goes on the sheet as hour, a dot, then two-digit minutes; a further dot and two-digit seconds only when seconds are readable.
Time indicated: 8.42
